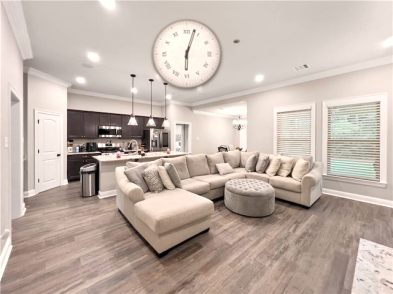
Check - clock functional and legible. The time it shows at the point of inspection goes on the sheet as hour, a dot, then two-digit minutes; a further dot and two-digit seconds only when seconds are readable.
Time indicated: 6.03
